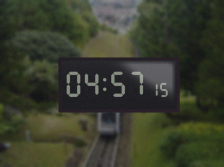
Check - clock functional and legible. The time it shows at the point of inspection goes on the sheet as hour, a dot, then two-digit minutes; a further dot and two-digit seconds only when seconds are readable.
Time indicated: 4.57.15
